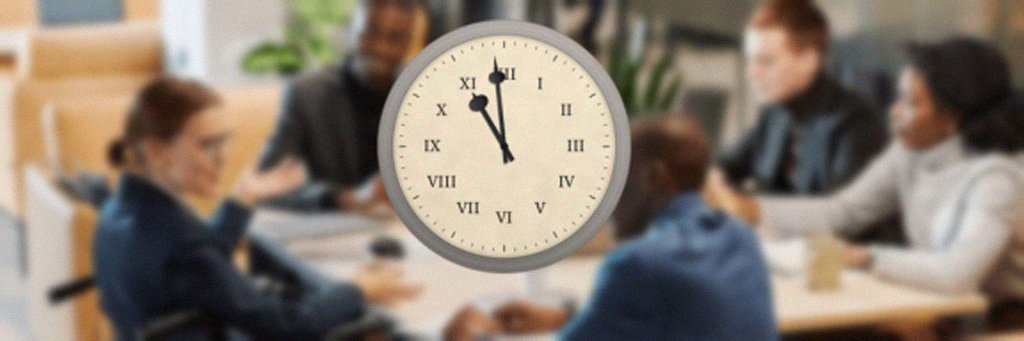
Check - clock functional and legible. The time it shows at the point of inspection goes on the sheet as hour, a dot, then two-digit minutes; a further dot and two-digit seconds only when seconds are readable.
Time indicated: 10.59
